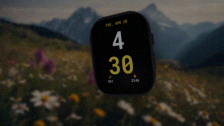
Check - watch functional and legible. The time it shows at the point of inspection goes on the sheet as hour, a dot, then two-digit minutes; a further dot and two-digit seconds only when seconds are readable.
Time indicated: 4.30
